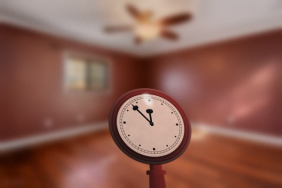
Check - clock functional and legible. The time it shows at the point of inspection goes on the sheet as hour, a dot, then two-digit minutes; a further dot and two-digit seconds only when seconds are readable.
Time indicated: 11.53
